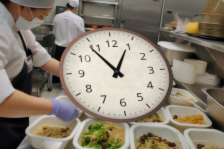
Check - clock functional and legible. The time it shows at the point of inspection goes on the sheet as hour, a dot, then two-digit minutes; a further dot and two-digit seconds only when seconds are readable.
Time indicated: 12.54
